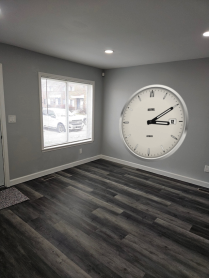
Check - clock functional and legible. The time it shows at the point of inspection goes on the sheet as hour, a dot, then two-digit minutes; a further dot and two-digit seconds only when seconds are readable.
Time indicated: 3.10
